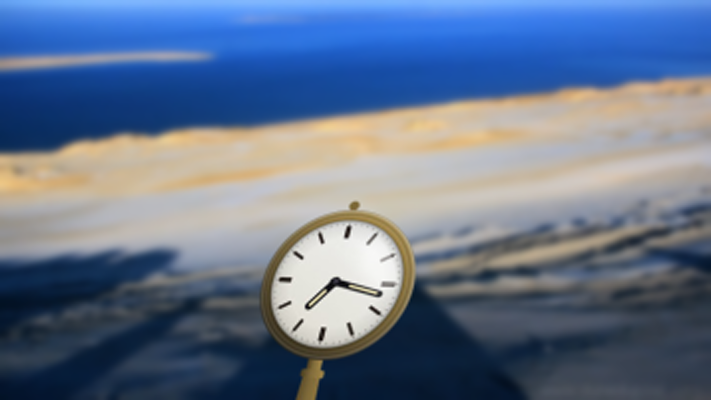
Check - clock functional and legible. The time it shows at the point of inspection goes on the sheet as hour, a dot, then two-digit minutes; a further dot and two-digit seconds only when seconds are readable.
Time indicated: 7.17
